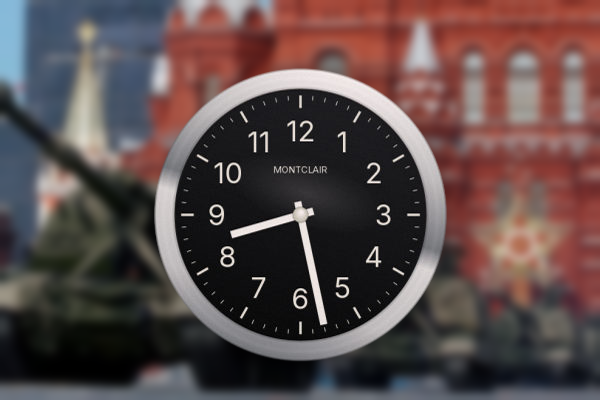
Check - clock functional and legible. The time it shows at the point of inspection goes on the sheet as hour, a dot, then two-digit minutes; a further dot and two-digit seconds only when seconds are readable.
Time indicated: 8.28
